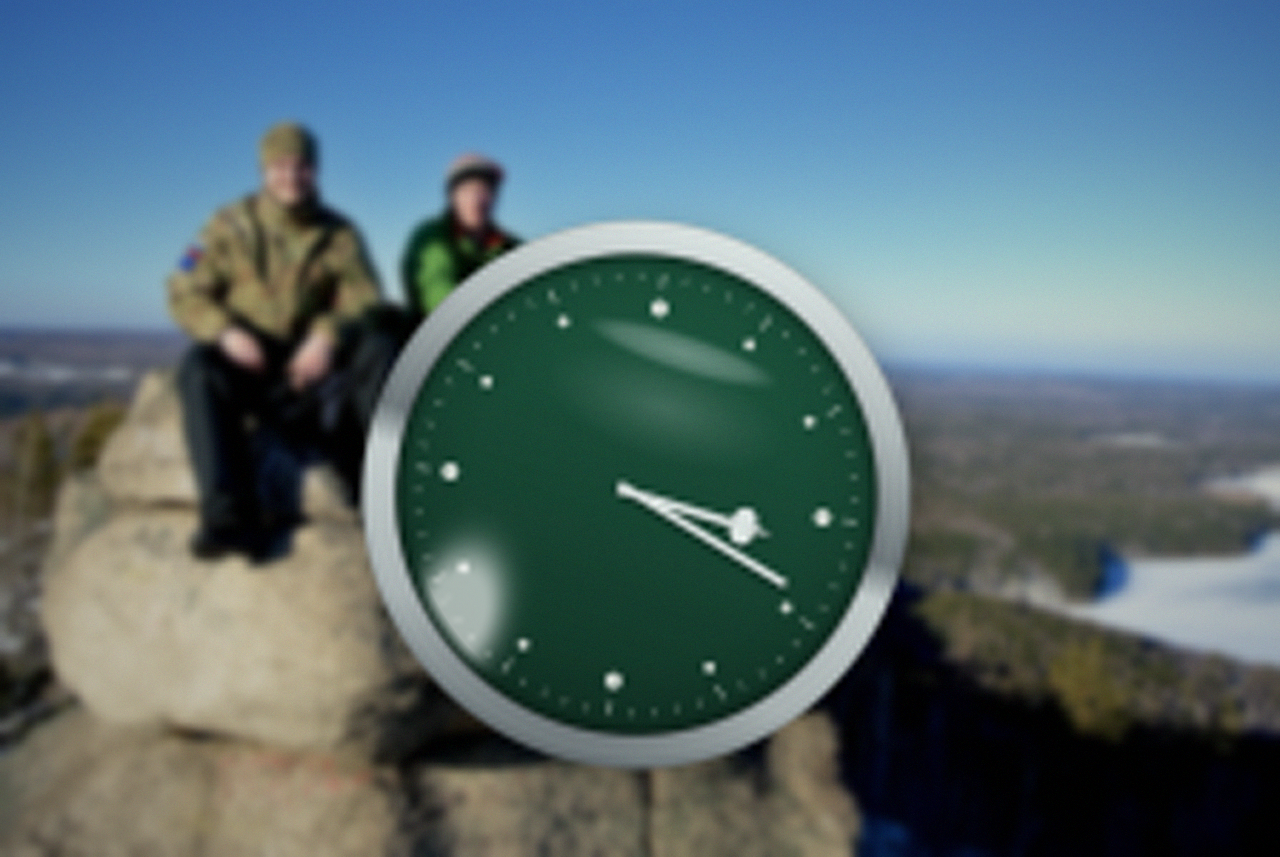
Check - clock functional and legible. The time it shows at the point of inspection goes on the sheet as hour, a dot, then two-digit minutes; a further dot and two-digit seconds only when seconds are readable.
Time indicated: 3.19
